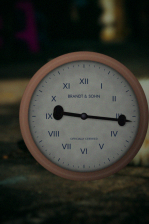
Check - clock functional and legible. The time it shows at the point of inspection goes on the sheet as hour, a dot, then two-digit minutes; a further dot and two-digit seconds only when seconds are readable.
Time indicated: 9.16
